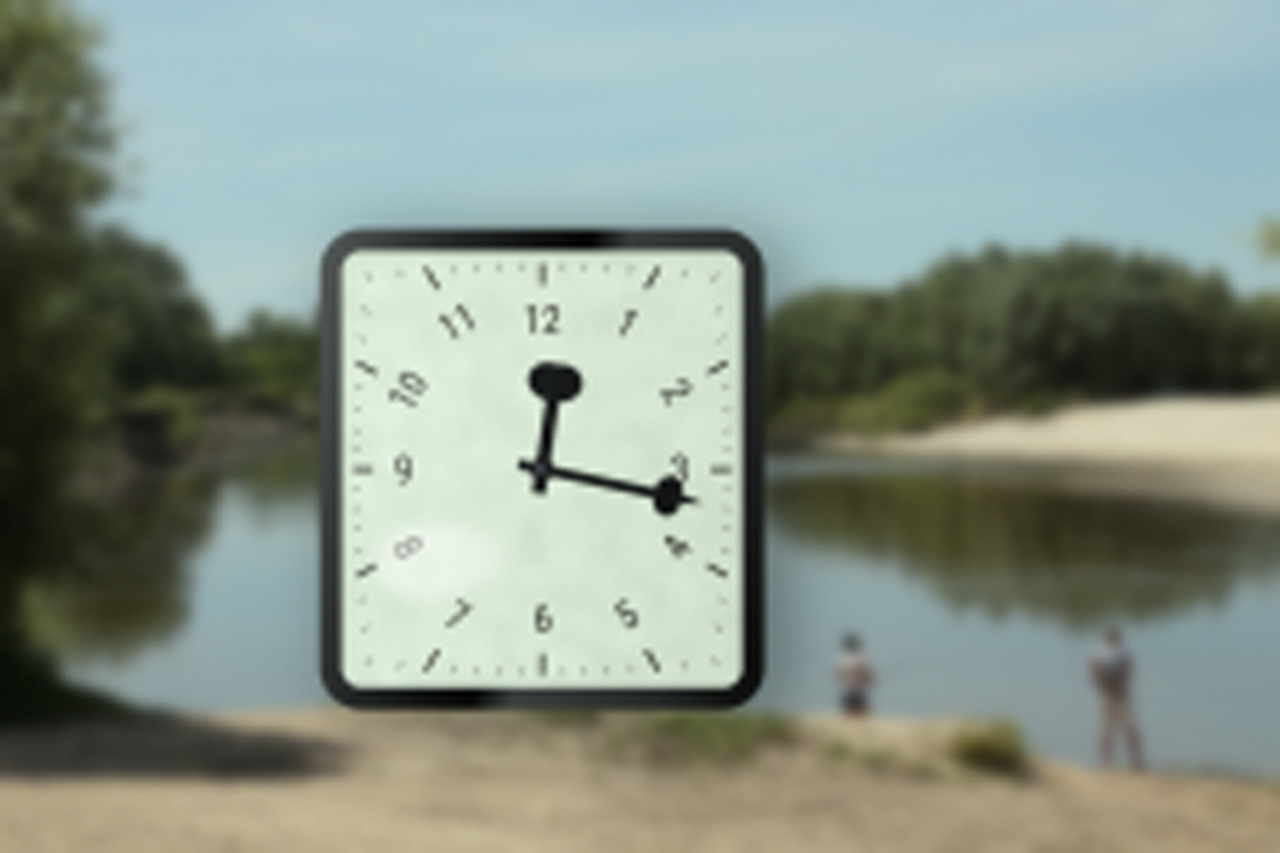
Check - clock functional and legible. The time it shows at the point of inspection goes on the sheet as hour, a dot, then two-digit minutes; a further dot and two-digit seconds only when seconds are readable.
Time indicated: 12.17
